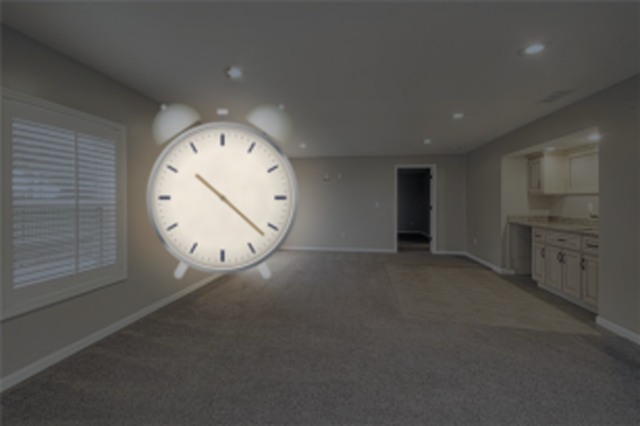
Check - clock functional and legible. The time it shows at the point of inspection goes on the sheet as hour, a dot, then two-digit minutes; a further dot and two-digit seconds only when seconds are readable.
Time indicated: 10.22
